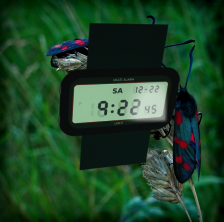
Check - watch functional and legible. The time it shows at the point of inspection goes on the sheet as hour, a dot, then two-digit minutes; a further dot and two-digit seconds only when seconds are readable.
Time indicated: 9.22.45
